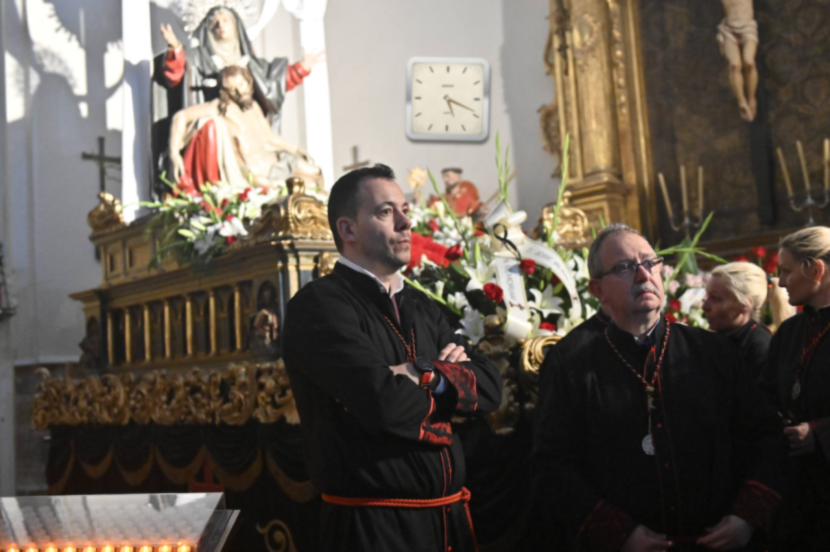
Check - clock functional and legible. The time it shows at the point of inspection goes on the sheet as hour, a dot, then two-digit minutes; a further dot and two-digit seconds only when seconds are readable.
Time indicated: 5.19
